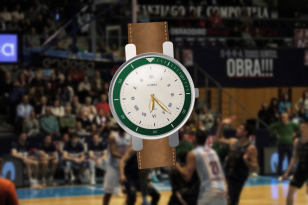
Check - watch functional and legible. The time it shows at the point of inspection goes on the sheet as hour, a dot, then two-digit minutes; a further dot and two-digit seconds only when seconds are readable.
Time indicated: 6.23
